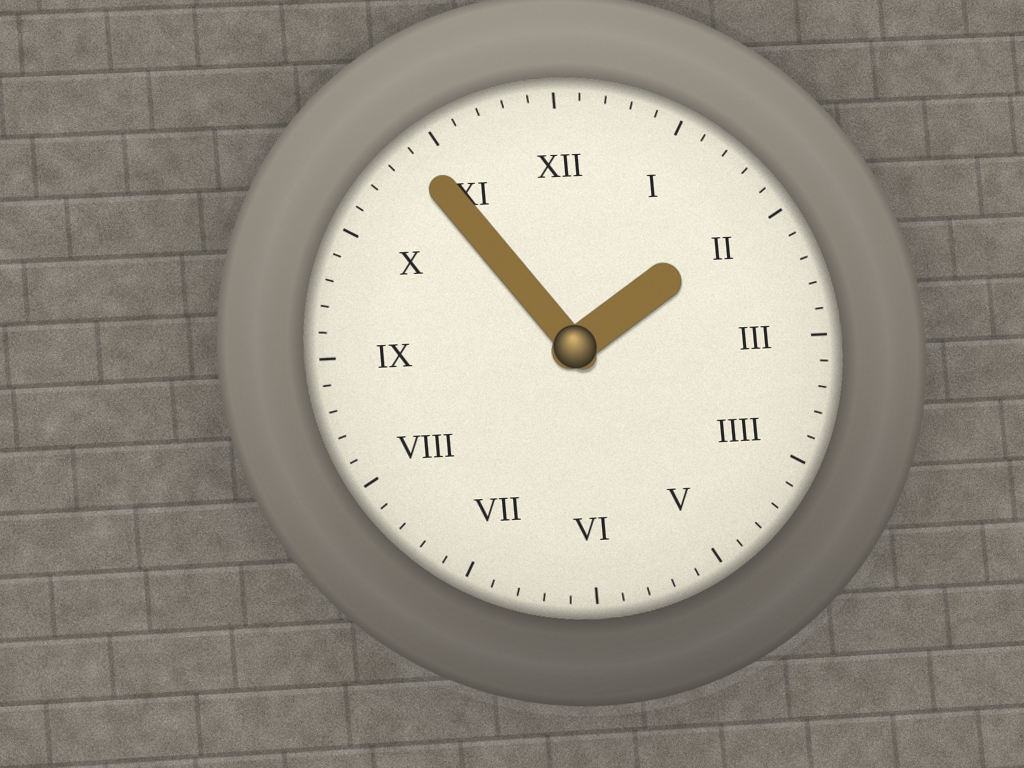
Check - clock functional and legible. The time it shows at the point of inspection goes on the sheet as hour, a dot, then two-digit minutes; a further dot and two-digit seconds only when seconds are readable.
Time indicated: 1.54
